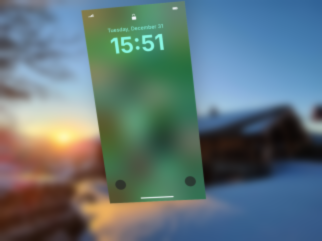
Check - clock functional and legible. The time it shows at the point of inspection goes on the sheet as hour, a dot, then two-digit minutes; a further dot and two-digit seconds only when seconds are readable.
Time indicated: 15.51
